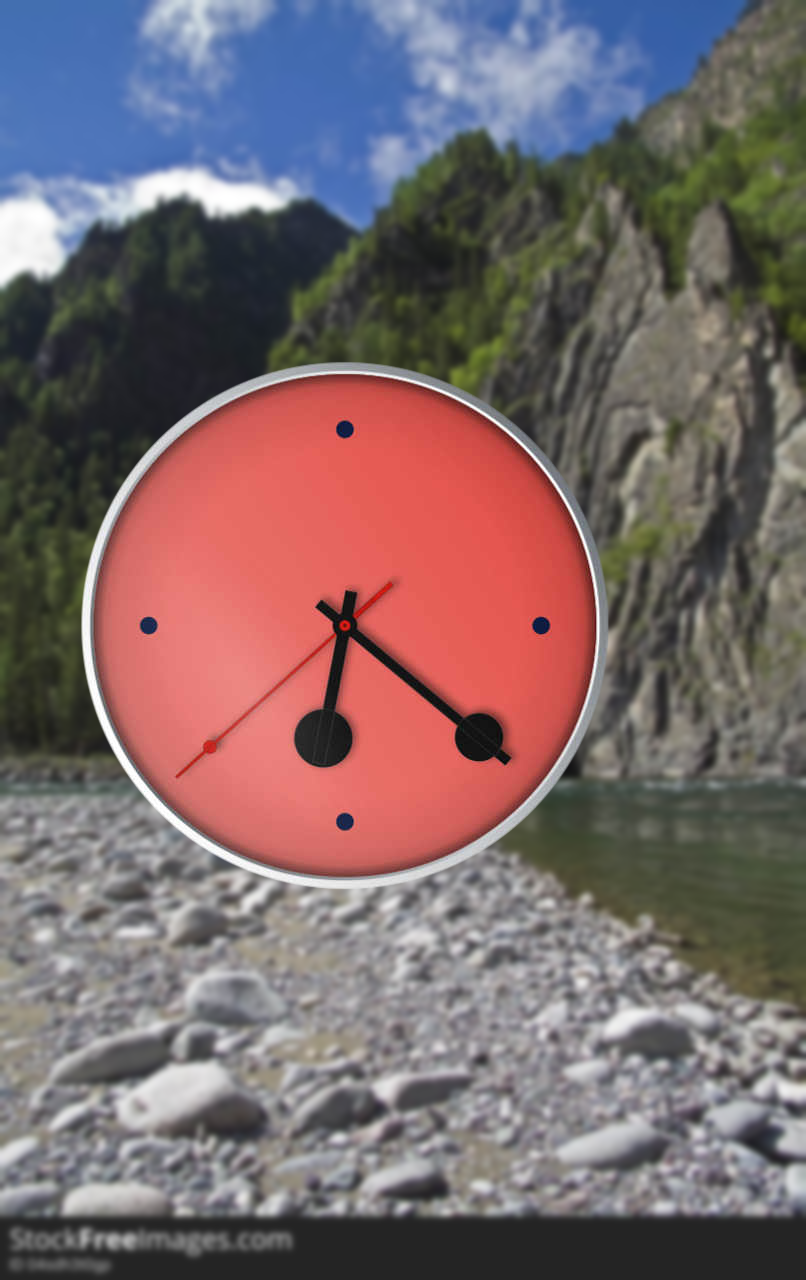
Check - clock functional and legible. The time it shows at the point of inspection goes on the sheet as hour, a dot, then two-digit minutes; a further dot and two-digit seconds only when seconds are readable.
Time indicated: 6.21.38
